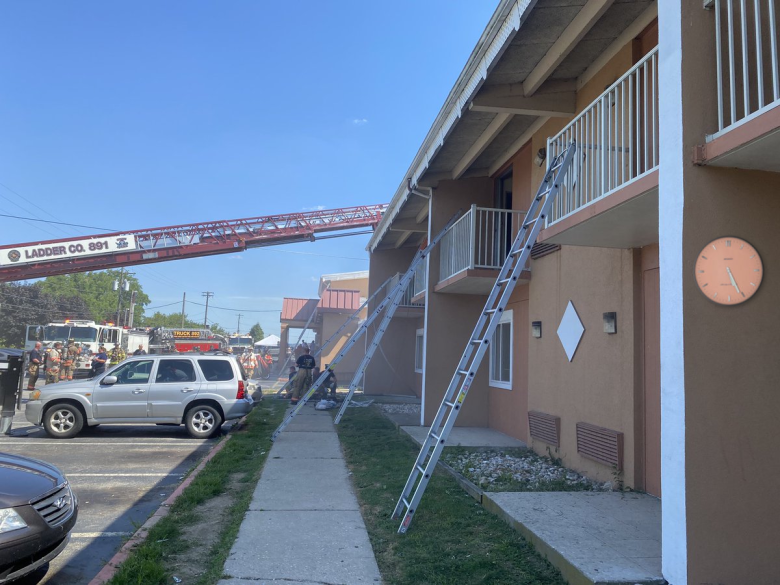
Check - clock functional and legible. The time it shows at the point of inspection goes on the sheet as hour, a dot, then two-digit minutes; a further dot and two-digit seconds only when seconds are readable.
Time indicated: 5.26
